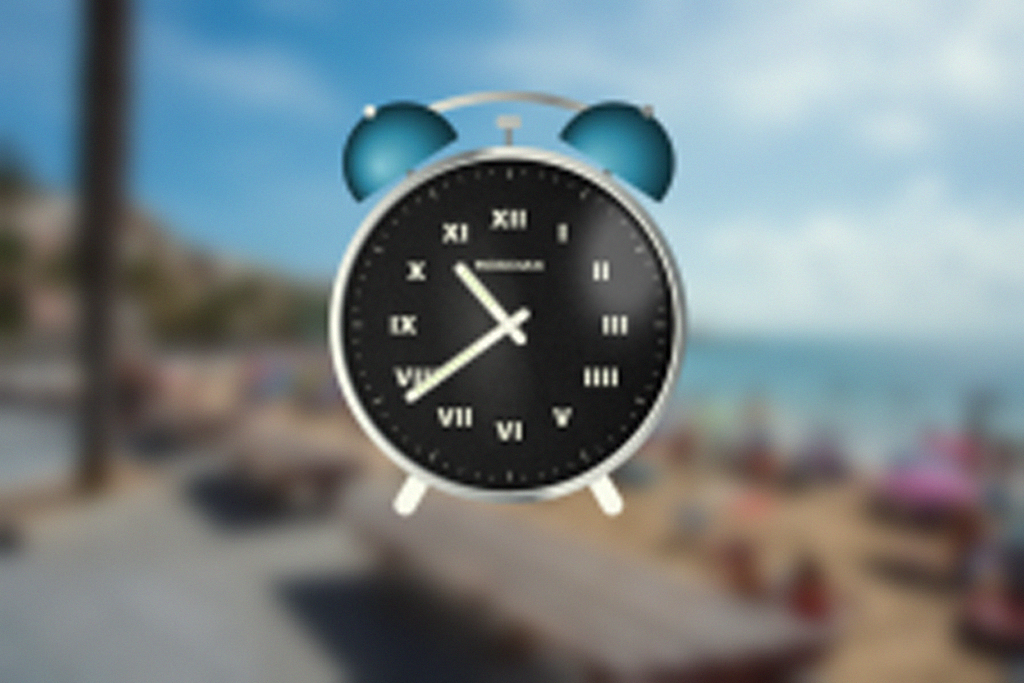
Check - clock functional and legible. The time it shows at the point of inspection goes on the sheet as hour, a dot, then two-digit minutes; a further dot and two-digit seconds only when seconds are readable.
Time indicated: 10.39
